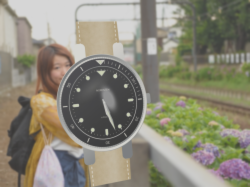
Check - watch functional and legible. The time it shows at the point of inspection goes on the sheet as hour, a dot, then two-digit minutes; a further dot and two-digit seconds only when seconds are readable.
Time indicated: 5.27
